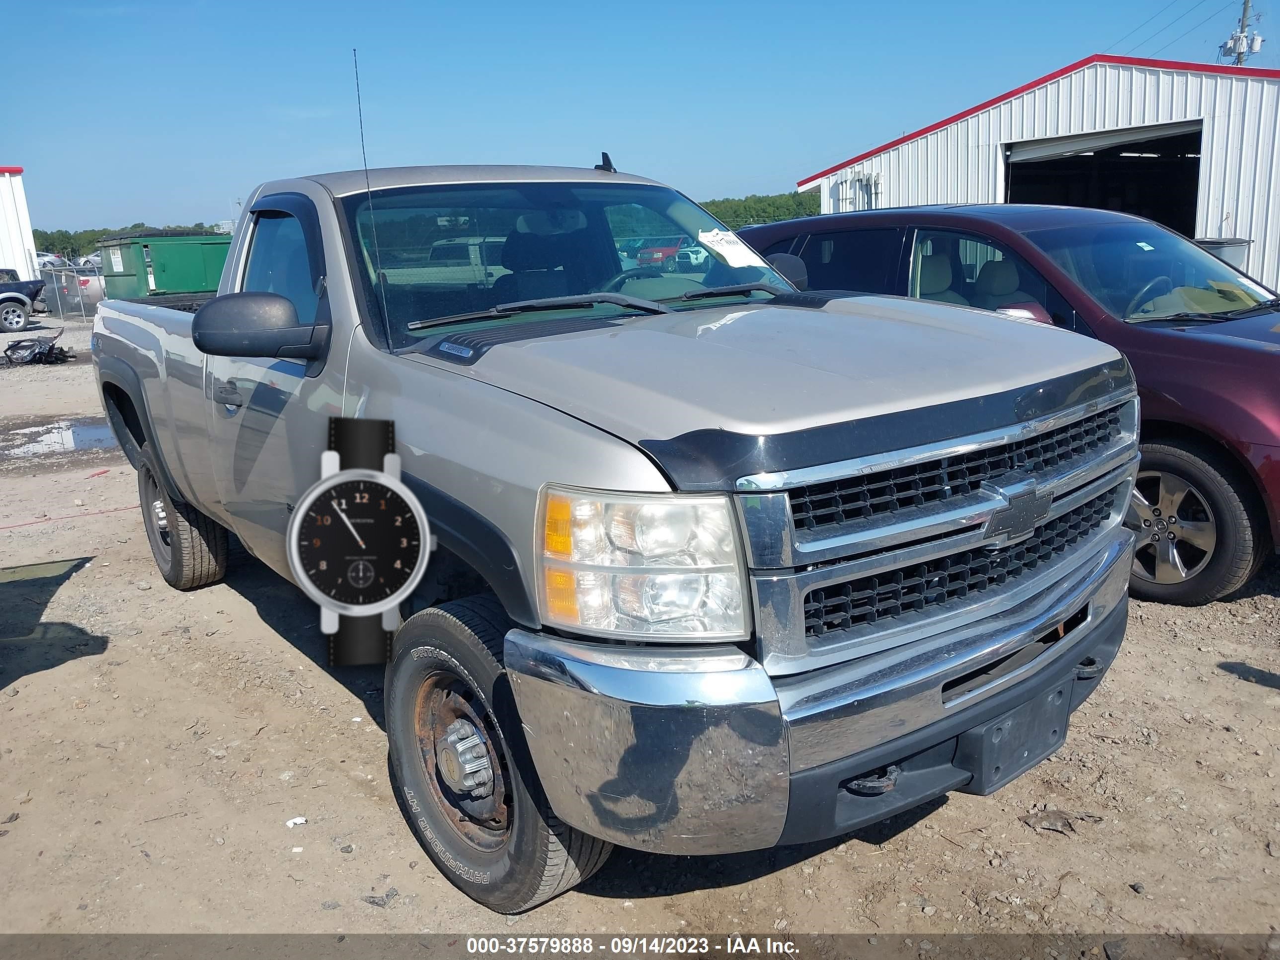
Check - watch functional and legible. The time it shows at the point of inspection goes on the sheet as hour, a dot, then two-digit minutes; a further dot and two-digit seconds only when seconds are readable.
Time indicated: 10.54
